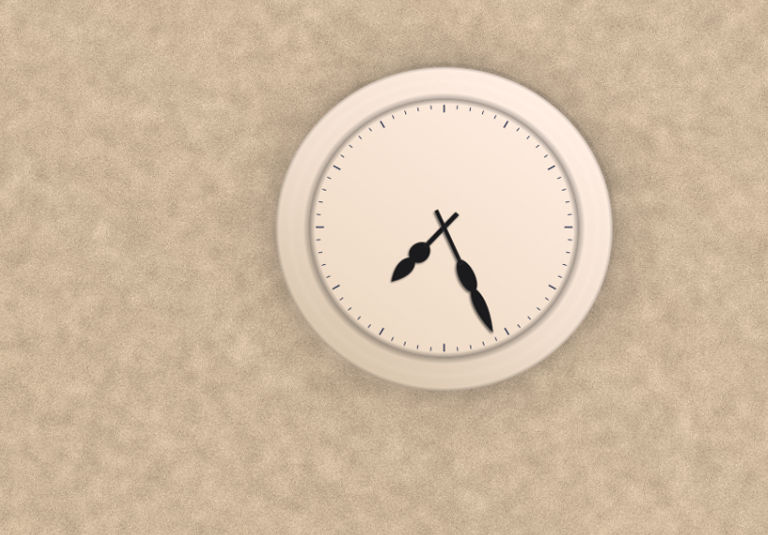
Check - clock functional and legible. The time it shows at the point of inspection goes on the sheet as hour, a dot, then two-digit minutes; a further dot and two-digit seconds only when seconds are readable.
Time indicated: 7.26
